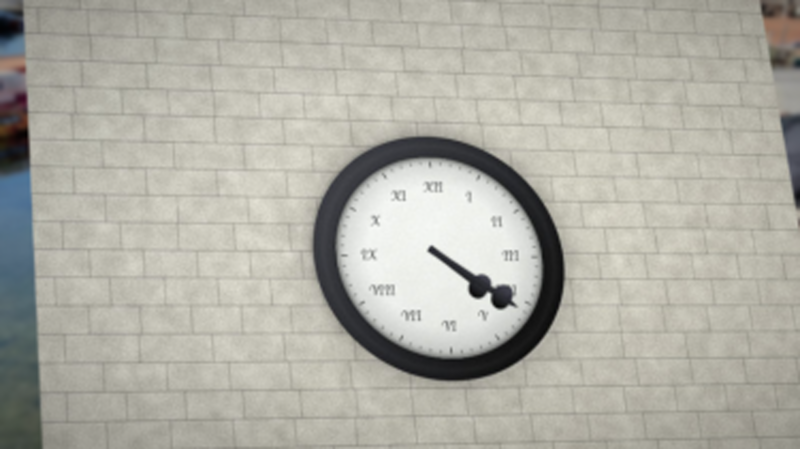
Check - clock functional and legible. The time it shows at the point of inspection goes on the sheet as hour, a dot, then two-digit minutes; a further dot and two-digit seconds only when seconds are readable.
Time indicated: 4.21
